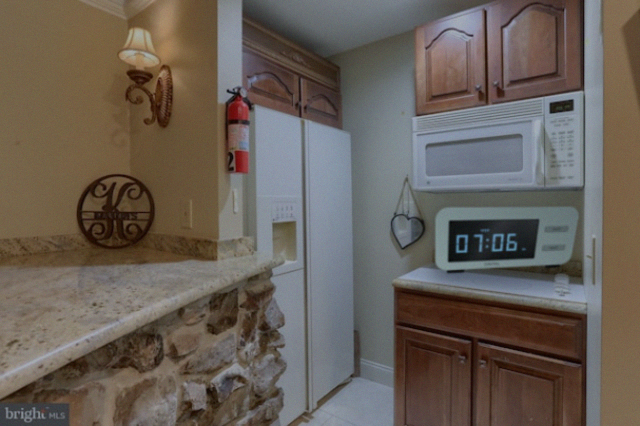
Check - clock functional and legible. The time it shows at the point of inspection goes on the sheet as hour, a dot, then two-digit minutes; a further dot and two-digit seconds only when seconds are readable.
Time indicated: 7.06
